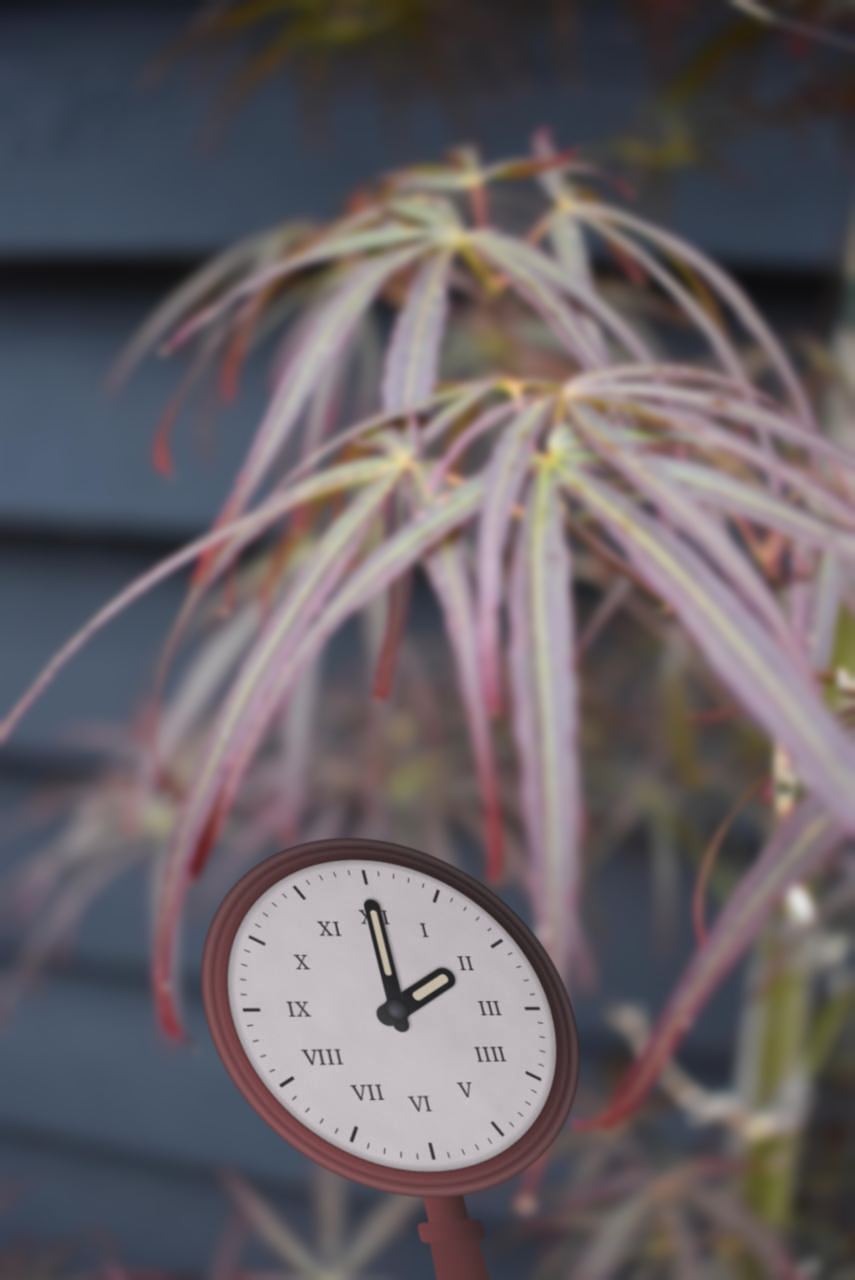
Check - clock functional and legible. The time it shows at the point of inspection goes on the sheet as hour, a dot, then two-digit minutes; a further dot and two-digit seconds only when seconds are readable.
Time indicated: 2.00
